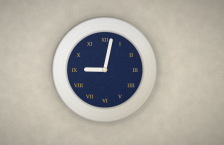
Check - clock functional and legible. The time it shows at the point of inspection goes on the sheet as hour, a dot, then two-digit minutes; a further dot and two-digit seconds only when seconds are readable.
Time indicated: 9.02
